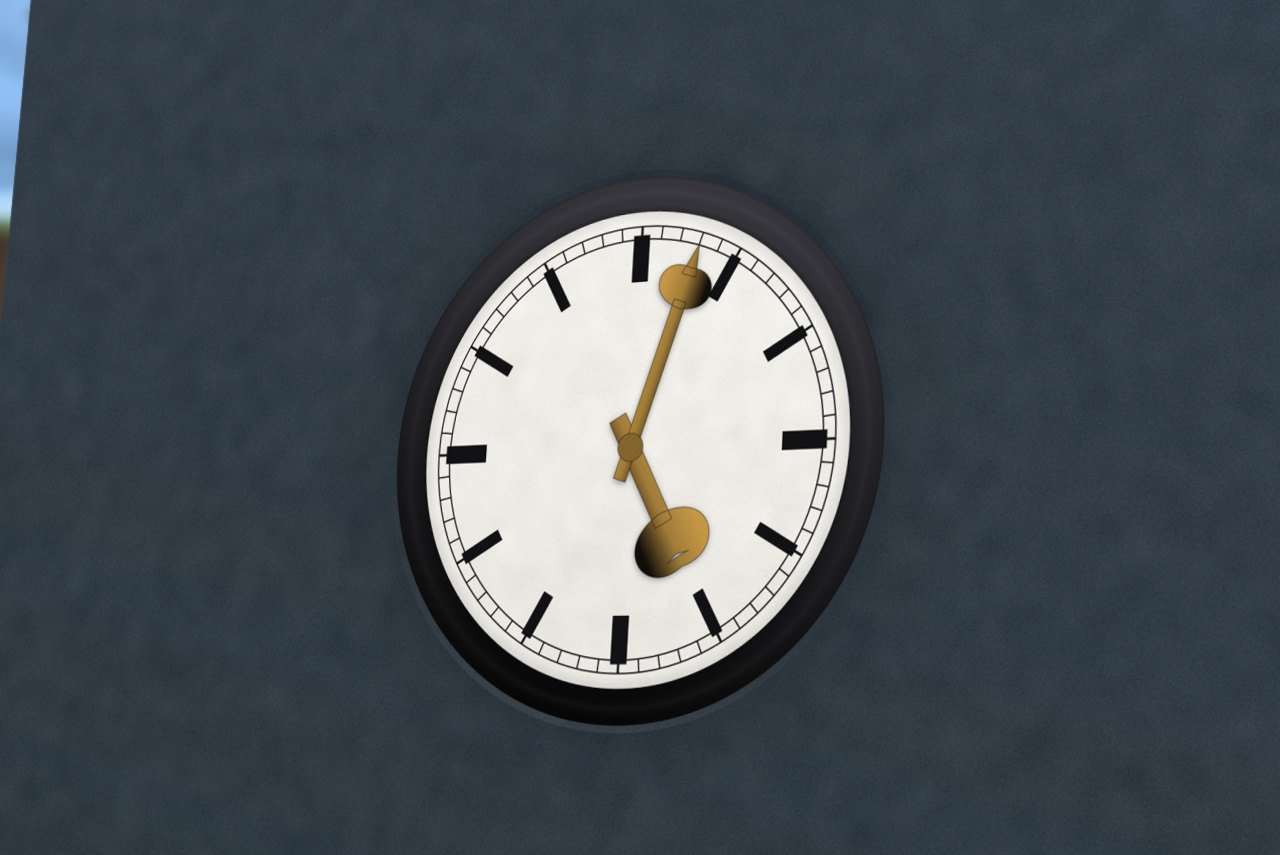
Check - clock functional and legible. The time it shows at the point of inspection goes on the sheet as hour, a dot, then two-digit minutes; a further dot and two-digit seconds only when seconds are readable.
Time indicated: 5.03
